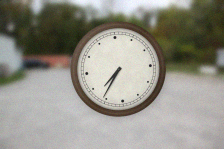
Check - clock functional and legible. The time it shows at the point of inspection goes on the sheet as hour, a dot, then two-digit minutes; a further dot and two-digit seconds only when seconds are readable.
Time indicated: 7.36
